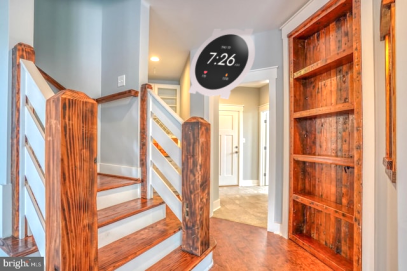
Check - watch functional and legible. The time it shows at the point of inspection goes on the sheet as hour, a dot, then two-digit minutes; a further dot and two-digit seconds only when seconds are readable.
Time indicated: 7.26
